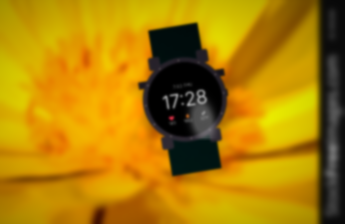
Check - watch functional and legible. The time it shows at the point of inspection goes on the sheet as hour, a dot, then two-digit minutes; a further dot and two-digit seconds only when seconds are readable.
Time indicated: 17.28
